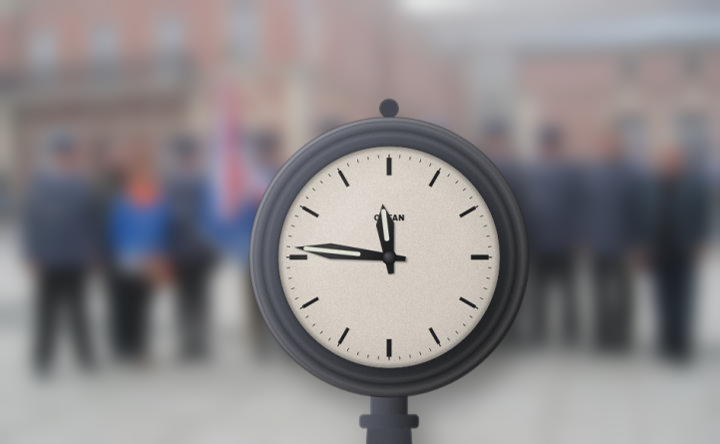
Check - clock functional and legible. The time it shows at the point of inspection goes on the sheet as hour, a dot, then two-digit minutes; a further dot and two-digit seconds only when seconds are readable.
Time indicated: 11.46
